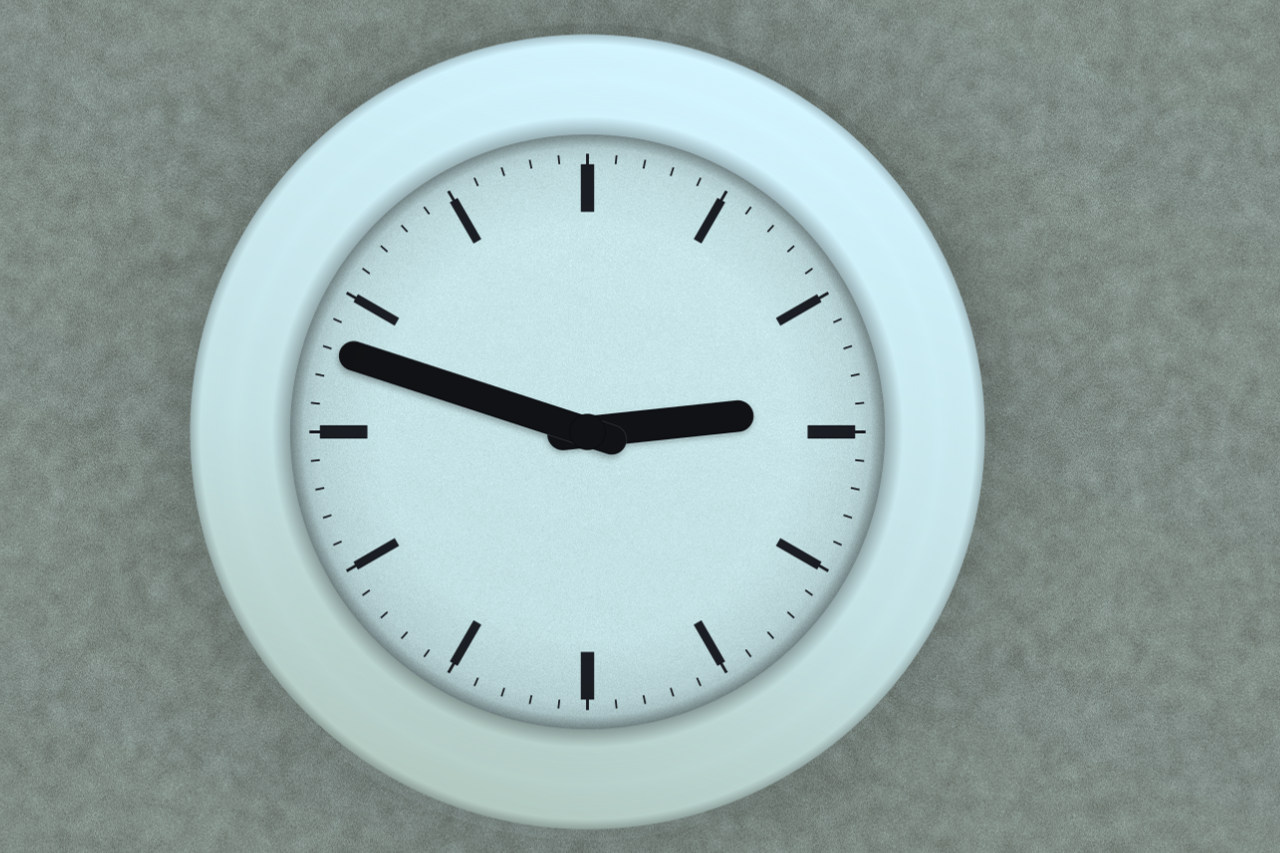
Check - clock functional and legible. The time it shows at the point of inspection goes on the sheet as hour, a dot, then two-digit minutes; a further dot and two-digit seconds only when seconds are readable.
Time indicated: 2.48
